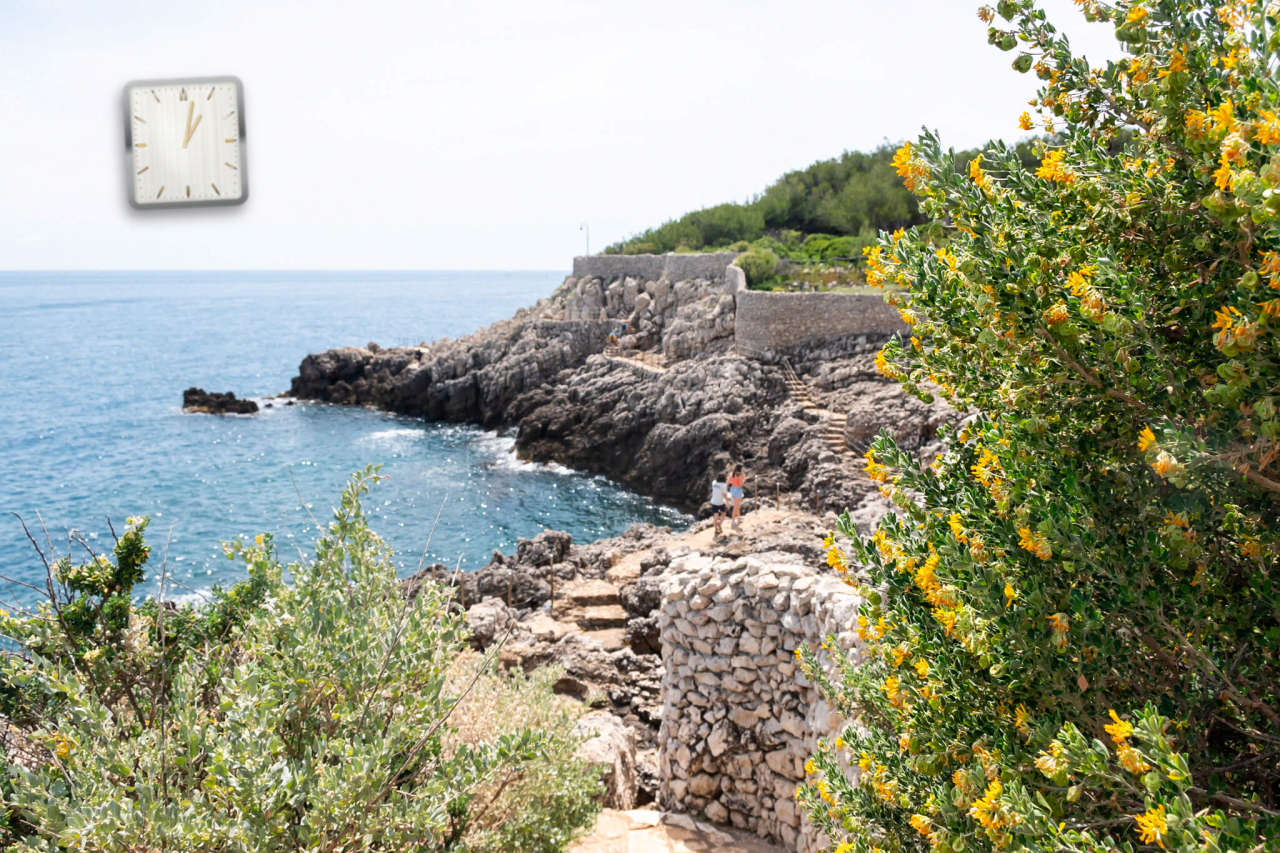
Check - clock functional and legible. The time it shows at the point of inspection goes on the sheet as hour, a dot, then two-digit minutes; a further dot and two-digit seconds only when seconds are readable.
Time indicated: 1.02
